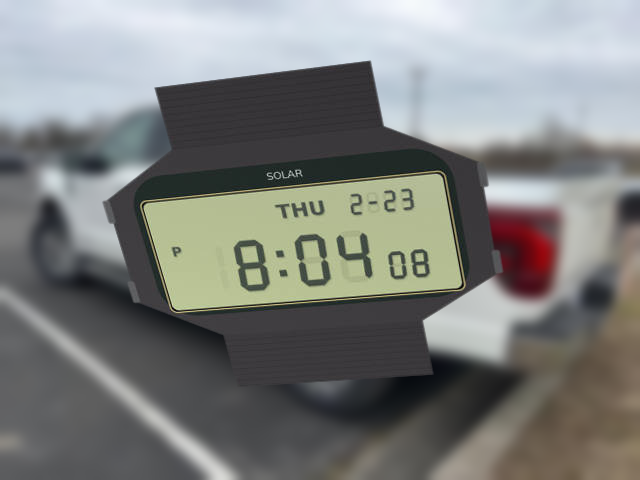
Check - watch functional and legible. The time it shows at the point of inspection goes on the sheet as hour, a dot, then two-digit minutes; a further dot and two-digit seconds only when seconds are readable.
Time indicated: 8.04.08
